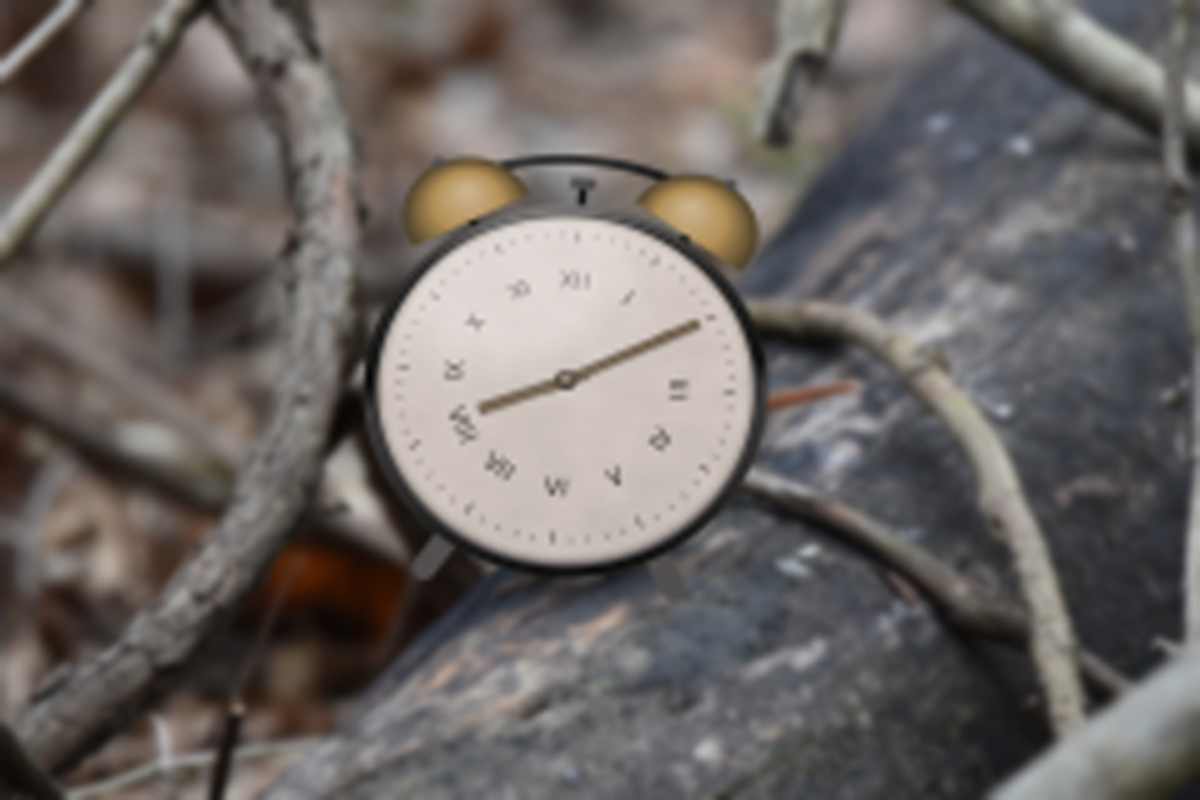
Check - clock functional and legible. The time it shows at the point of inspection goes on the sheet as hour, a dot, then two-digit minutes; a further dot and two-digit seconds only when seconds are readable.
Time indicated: 8.10
